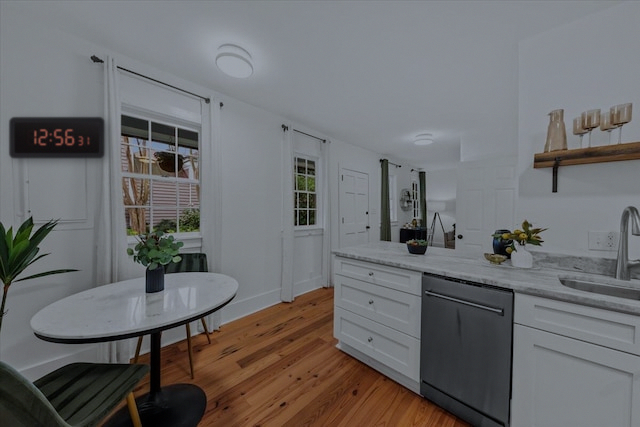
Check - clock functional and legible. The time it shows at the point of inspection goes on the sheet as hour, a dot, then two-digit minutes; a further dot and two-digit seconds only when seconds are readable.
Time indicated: 12.56
